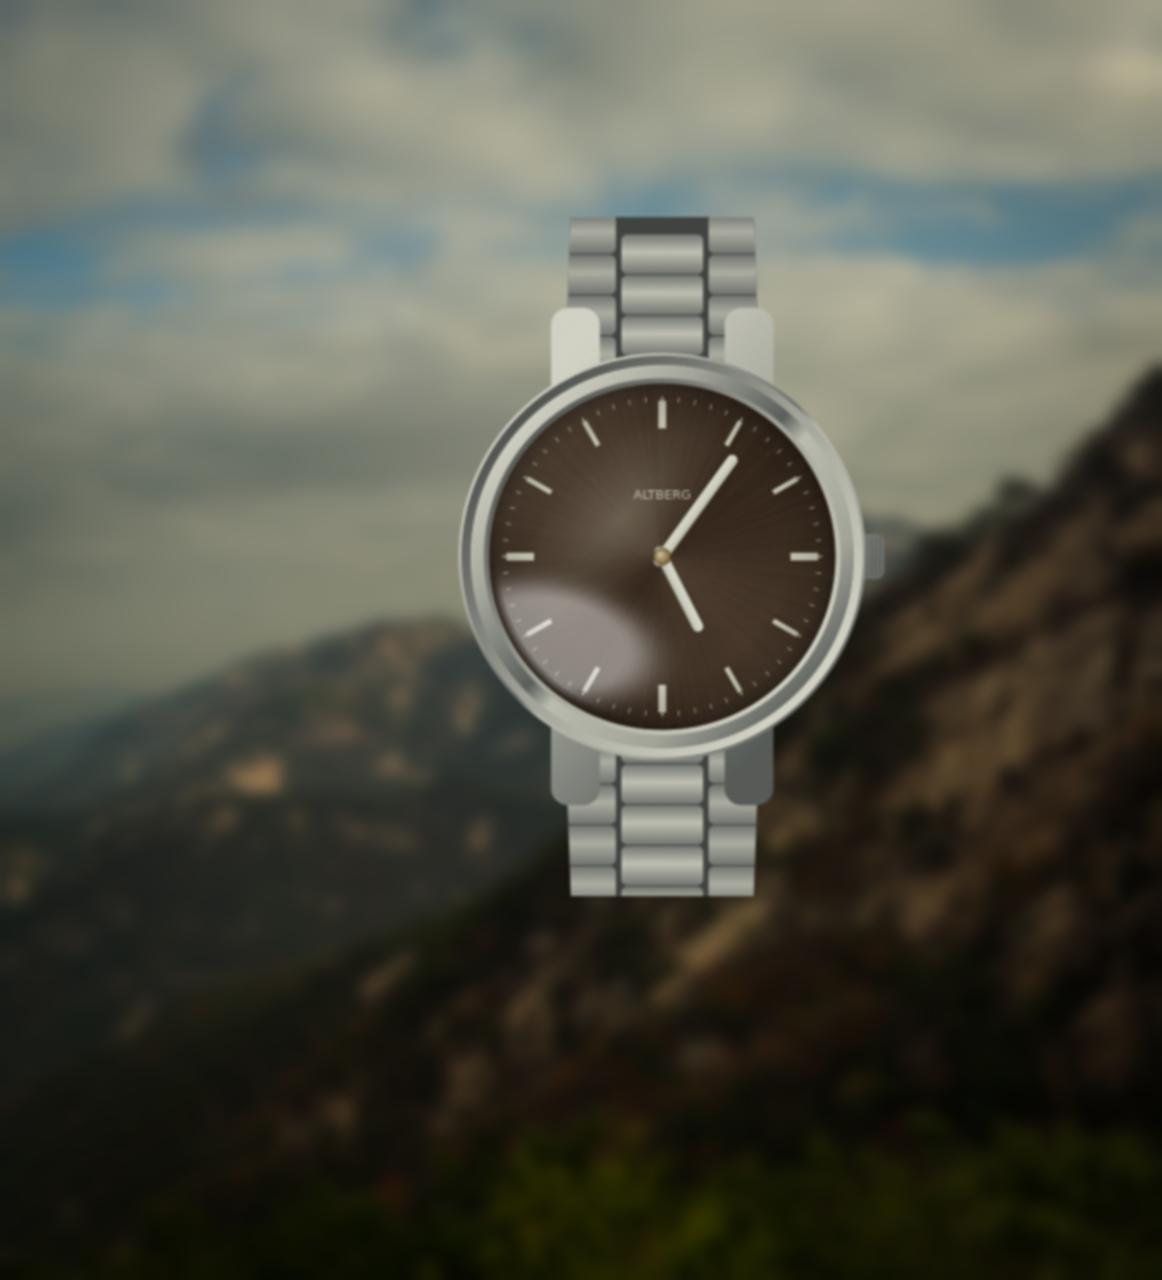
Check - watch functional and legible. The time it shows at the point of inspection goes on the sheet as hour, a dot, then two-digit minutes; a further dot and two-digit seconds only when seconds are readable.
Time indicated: 5.06
